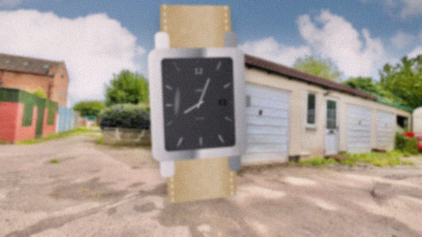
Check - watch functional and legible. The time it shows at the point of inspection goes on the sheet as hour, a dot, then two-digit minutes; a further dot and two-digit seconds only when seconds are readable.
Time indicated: 8.04
